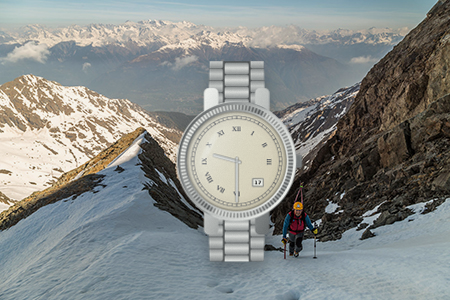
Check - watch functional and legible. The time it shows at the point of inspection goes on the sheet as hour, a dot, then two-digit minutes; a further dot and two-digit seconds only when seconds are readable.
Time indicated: 9.30
